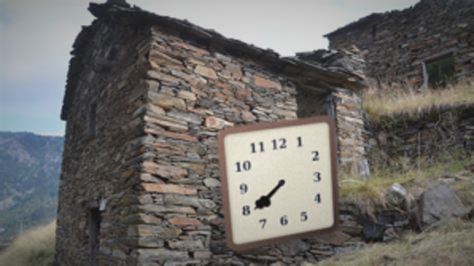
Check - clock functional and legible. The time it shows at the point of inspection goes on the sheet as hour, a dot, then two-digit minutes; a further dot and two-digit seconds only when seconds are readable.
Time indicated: 7.39
